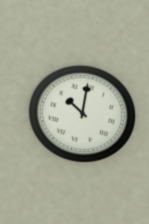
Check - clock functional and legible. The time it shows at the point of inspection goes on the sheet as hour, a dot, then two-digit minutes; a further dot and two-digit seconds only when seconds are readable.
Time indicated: 9.59
